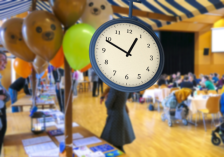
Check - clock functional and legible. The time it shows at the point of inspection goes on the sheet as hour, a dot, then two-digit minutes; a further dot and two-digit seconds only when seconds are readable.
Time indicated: 12.49
